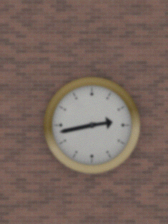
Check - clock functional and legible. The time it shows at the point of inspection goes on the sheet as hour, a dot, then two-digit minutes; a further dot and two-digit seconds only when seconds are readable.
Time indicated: 2.43
